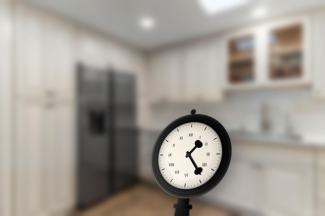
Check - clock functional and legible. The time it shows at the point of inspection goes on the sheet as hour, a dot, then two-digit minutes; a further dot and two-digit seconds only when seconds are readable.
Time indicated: 1.24
